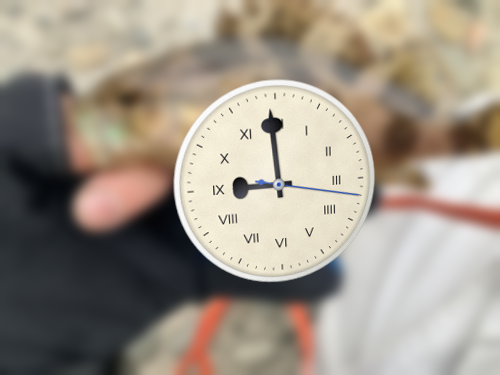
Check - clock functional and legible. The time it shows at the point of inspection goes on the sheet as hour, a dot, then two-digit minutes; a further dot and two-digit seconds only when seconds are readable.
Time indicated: 8.59.17
